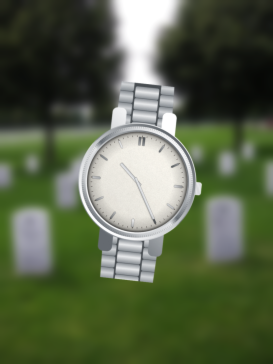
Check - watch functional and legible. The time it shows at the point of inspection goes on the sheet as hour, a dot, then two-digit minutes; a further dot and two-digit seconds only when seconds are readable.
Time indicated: 10.25
